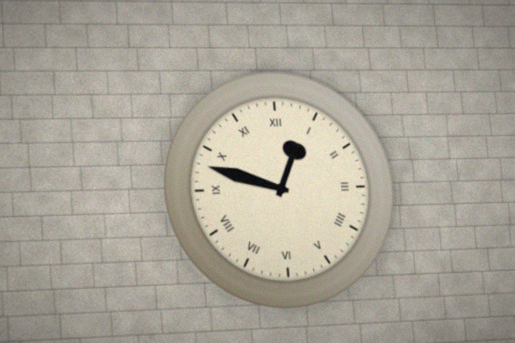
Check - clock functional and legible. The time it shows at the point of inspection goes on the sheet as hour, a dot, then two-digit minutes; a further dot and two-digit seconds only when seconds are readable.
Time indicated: 12.48
